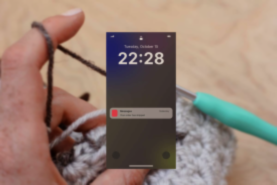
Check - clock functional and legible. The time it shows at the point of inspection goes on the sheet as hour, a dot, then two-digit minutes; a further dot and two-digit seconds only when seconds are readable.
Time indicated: 22.28
